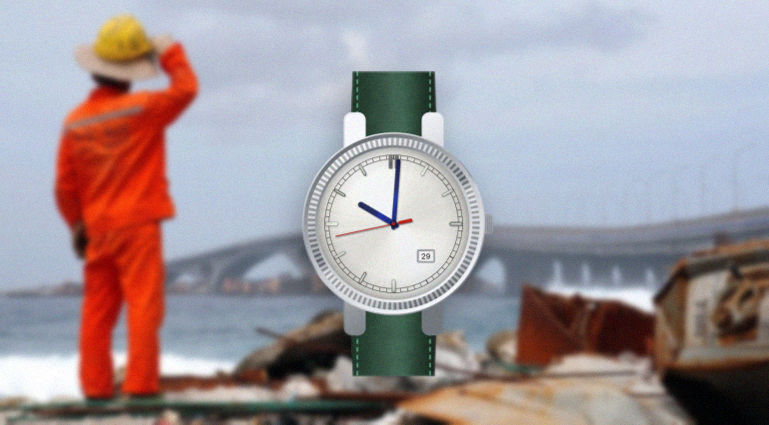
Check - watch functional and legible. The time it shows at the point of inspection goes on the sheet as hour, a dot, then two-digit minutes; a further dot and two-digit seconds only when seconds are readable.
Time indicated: 10.00.43
